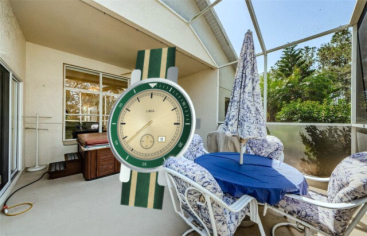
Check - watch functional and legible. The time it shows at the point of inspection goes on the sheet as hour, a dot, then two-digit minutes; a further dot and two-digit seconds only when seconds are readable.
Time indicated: 7.38
